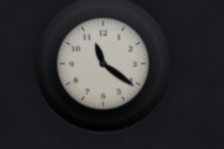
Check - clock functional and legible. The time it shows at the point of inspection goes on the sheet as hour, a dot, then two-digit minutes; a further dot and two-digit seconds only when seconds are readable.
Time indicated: 11.21
